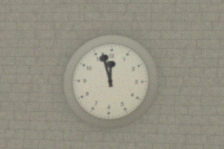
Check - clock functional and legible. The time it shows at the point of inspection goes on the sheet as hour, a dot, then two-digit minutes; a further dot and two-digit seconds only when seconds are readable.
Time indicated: 11.57
